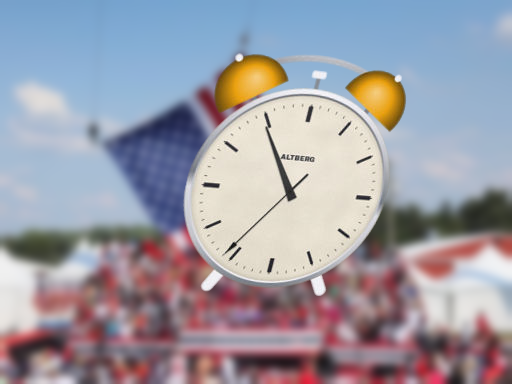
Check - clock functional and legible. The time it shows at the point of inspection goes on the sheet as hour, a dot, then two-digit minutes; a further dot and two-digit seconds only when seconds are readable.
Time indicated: 10.54.36
